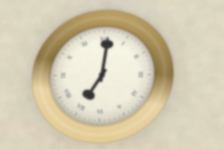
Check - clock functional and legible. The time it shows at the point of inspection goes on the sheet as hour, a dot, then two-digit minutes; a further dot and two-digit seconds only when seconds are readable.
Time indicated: 7.01
